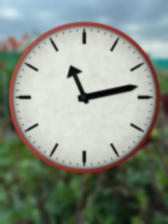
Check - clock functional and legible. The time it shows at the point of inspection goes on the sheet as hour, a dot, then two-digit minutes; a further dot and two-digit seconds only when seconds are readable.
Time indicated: 11.13
